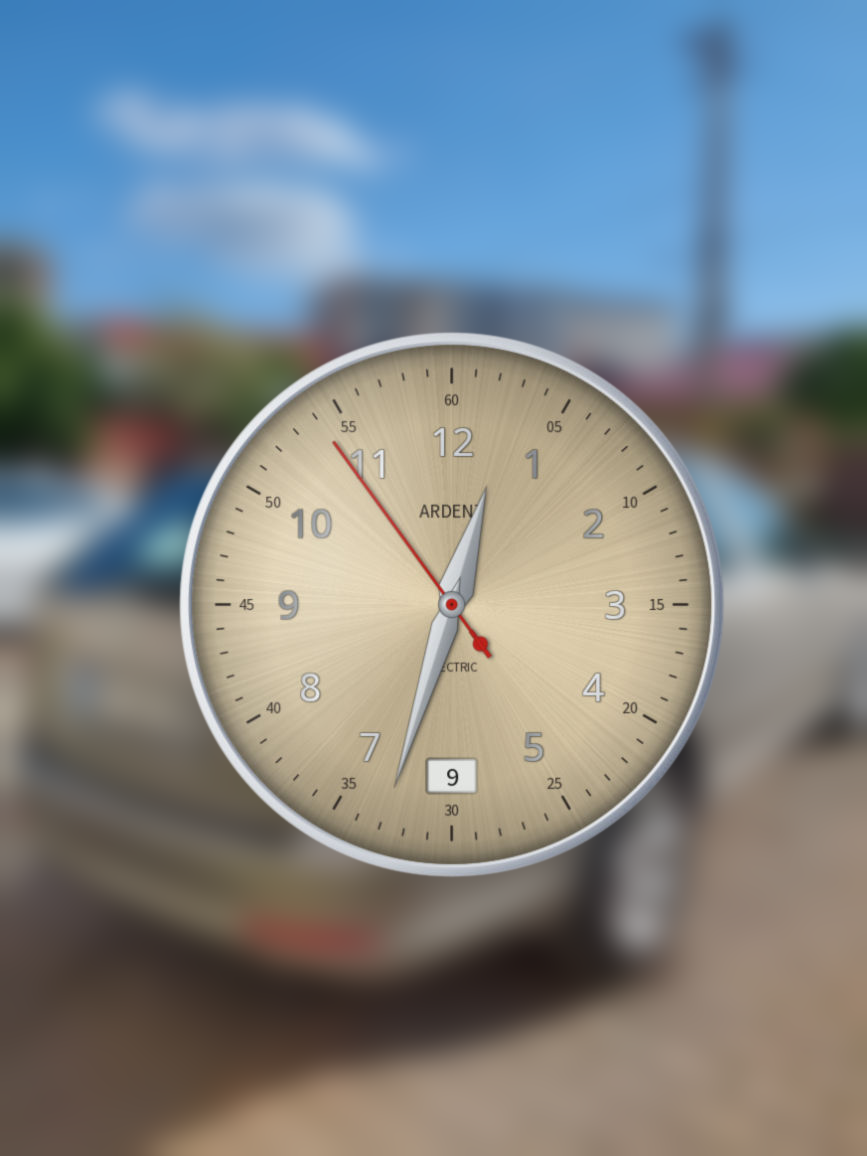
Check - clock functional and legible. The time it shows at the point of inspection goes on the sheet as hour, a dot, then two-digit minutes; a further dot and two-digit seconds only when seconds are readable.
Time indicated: 12.32.54
